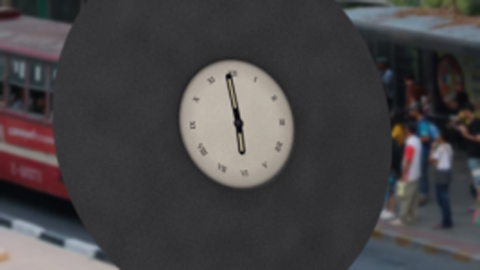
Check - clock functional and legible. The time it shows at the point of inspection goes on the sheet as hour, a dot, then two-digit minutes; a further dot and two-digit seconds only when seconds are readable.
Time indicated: 5.59
